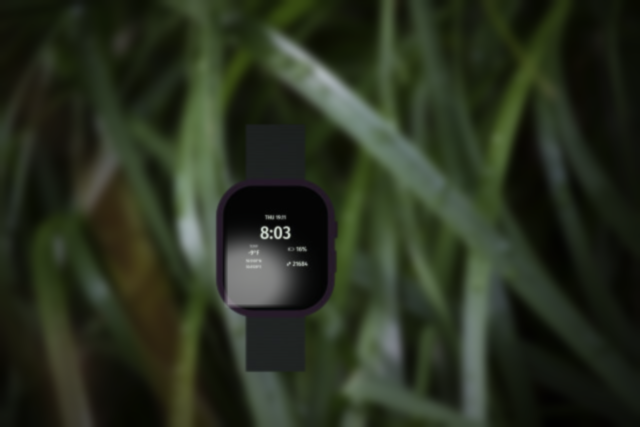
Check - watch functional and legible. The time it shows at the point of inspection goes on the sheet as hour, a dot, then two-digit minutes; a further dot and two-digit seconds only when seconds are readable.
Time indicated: 8.03
